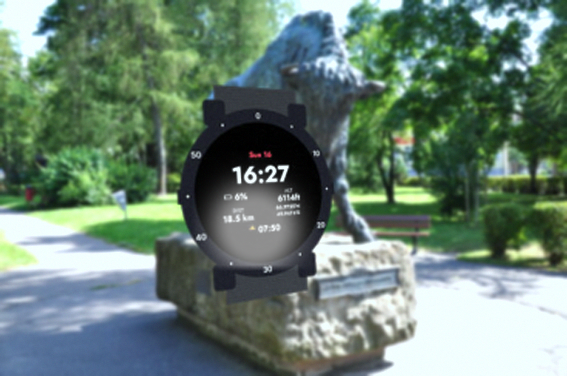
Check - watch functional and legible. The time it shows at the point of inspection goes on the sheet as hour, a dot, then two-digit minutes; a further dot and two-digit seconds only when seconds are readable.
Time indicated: 16.27
